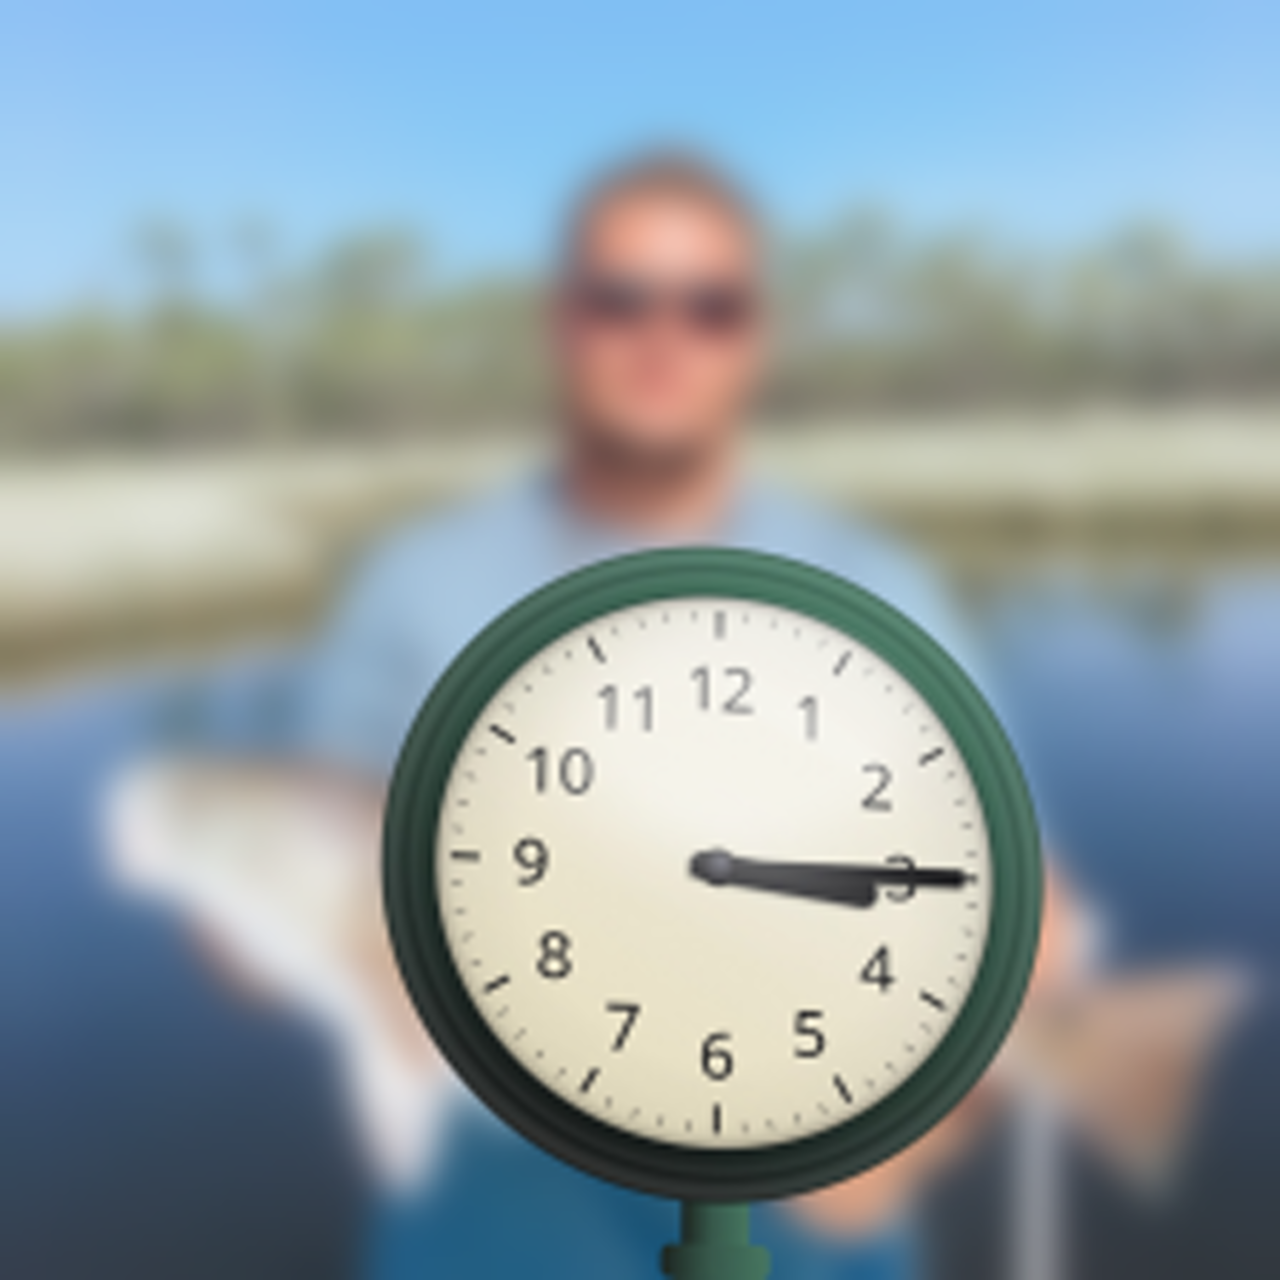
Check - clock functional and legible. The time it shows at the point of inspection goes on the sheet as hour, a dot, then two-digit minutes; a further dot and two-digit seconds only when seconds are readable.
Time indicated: 3.15
